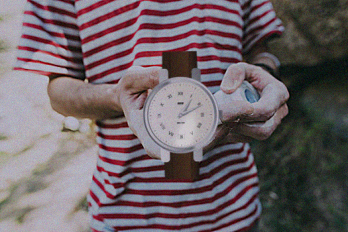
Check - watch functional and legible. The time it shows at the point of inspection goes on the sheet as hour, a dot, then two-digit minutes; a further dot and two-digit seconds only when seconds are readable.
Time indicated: 1.11
